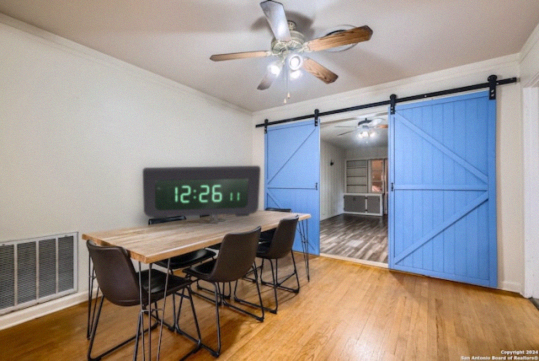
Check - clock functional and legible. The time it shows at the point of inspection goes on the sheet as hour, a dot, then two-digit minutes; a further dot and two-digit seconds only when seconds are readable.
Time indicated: 12.26
